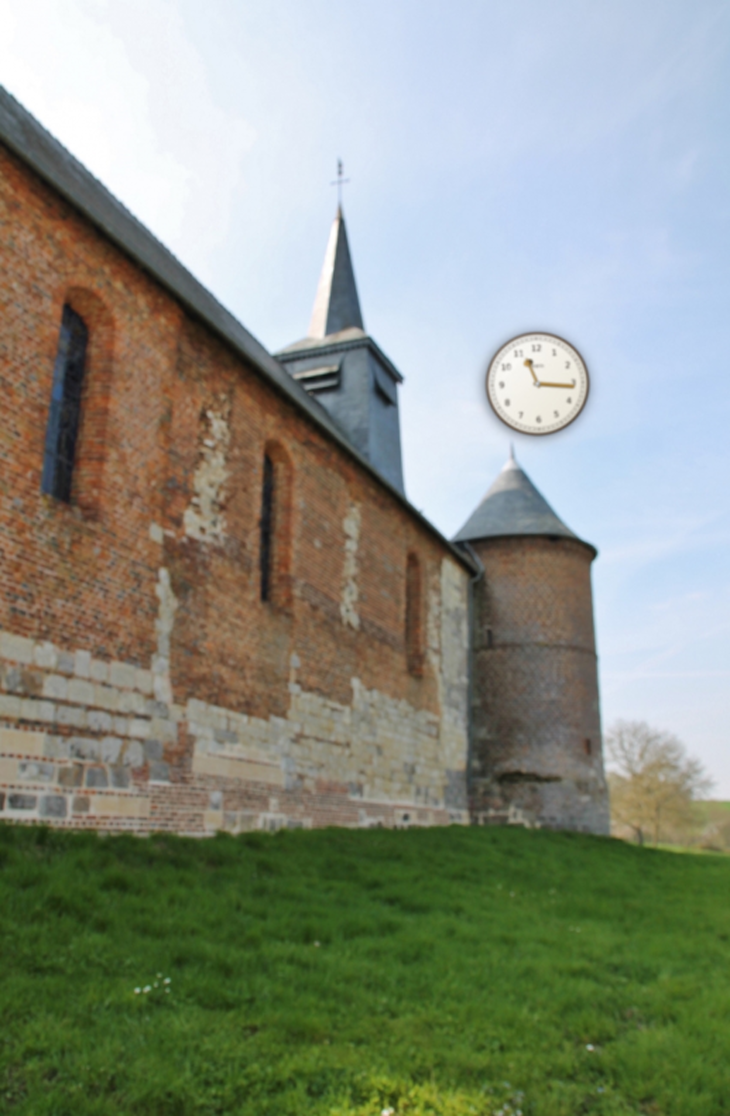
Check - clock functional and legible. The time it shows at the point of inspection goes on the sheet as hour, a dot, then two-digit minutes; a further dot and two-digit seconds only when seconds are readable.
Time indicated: 11.16
